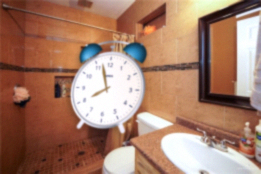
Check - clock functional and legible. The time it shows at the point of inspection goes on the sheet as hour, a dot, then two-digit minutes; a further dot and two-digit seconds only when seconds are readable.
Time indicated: 7.57
